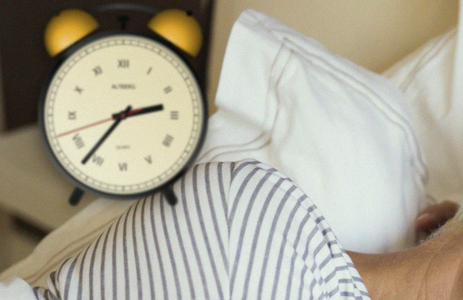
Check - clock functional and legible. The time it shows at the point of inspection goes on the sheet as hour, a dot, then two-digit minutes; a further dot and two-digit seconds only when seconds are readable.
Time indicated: 2.36.42
